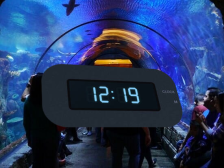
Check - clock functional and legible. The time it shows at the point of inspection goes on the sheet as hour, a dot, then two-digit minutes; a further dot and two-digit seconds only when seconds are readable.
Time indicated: 12.19
